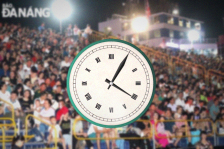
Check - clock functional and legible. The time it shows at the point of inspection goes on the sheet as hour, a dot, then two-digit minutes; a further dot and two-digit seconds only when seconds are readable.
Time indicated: 4.05
